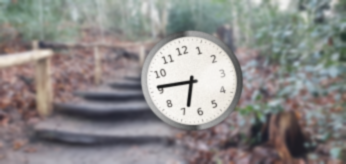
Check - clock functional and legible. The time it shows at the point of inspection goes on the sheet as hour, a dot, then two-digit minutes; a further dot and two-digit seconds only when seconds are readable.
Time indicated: 6.46
